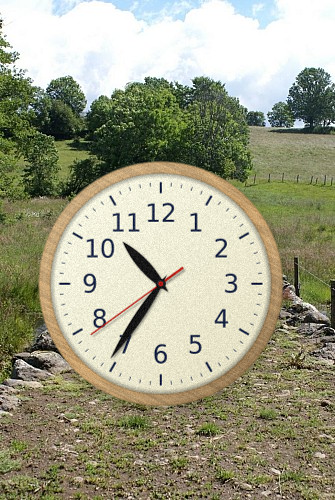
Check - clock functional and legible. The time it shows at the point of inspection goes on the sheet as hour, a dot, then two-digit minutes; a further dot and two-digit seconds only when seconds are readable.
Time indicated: 10.35.39
